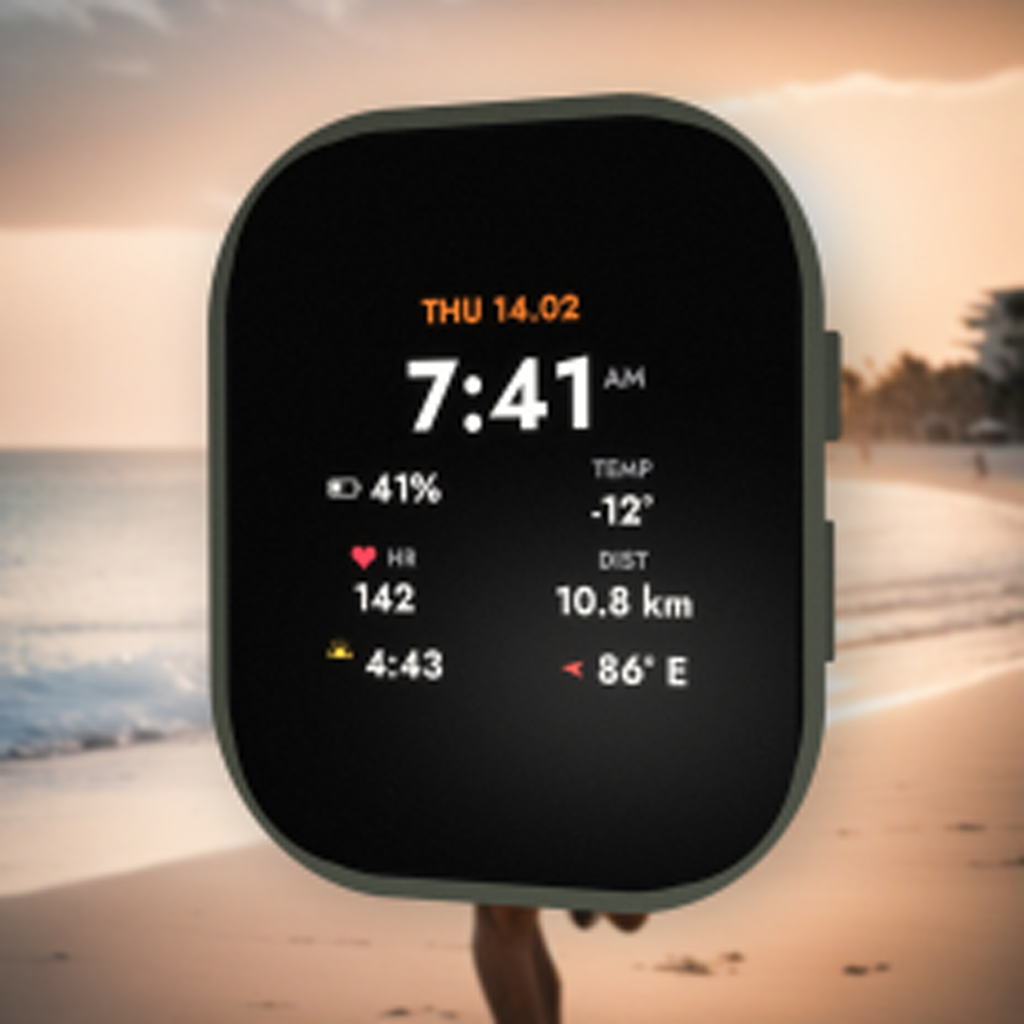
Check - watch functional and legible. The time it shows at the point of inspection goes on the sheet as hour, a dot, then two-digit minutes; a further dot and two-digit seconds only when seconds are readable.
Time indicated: 7.41
